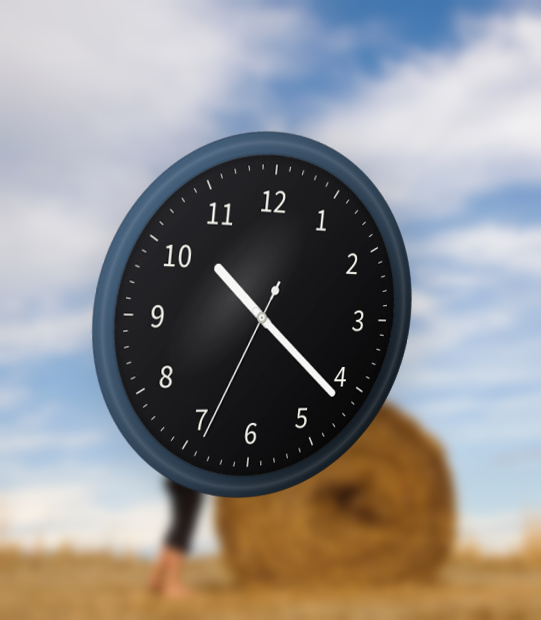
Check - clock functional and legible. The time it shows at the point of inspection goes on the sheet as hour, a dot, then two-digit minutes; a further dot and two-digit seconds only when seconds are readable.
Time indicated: 10.21.34
